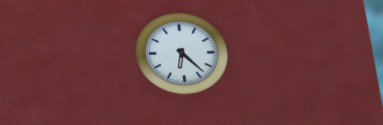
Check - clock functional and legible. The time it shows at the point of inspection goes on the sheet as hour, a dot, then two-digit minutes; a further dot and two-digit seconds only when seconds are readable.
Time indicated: 6.23
